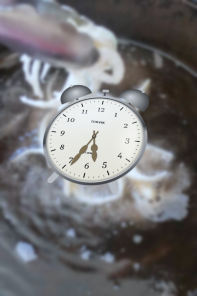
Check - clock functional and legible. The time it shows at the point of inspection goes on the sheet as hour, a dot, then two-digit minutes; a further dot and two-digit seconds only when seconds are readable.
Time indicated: 5.34
